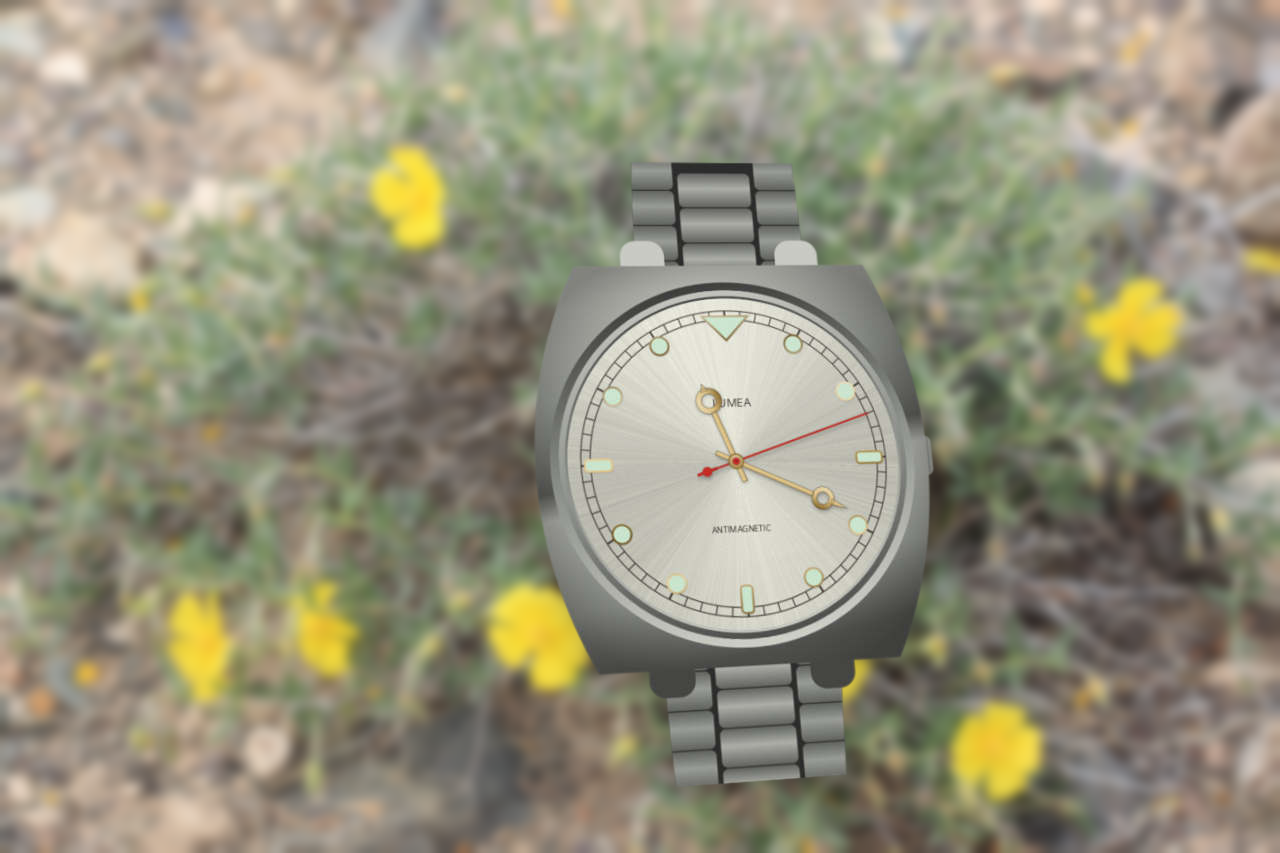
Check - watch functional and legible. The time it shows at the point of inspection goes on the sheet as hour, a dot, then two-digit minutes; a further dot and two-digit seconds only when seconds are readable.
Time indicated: 11.19.12
